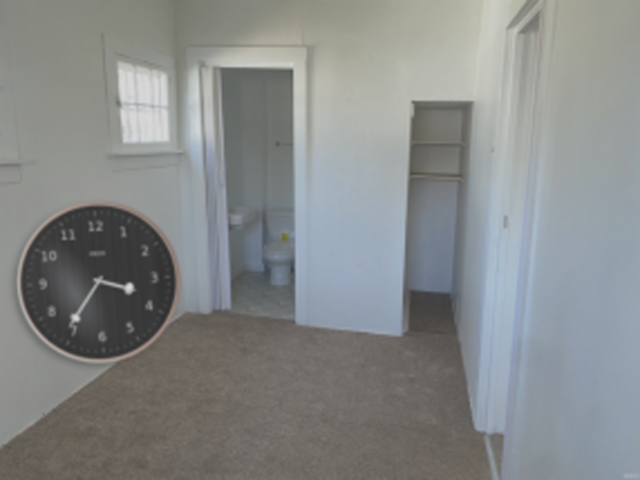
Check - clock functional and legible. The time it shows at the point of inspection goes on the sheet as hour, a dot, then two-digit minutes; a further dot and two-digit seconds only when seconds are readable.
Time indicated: 3.36
